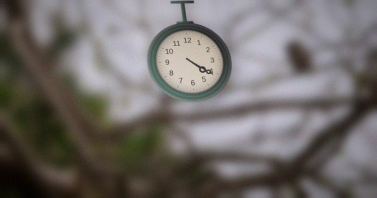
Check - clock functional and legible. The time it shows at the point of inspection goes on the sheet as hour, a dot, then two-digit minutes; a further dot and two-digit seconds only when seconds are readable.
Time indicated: 4.21
